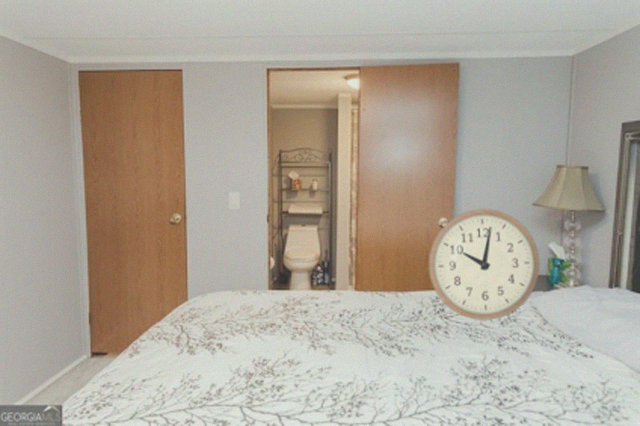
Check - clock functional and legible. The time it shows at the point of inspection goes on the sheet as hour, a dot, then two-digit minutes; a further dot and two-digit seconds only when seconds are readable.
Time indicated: 10.02
